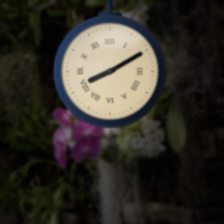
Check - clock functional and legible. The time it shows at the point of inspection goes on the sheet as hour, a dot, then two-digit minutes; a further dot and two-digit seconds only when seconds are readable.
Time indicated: 8.10
